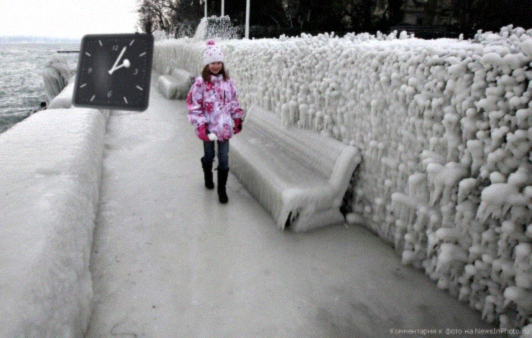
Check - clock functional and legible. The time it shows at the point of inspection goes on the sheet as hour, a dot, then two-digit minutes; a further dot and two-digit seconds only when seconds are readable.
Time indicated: 2.04
